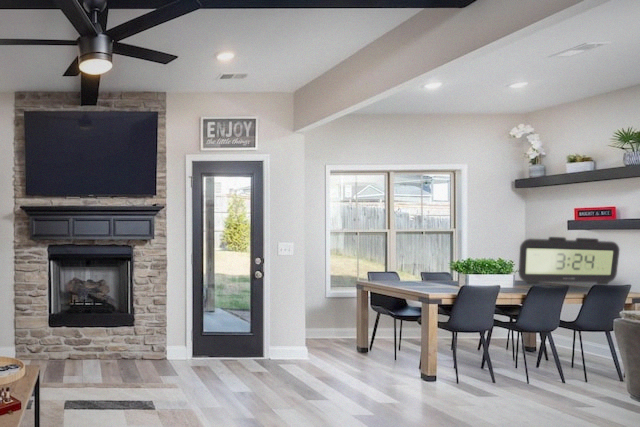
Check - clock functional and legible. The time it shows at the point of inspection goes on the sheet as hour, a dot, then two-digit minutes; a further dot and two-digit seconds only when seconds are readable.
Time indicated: 3.24
